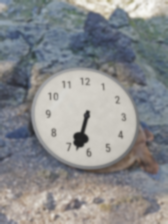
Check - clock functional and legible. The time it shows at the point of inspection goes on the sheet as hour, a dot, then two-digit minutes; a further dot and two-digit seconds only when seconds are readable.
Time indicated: 6.33
